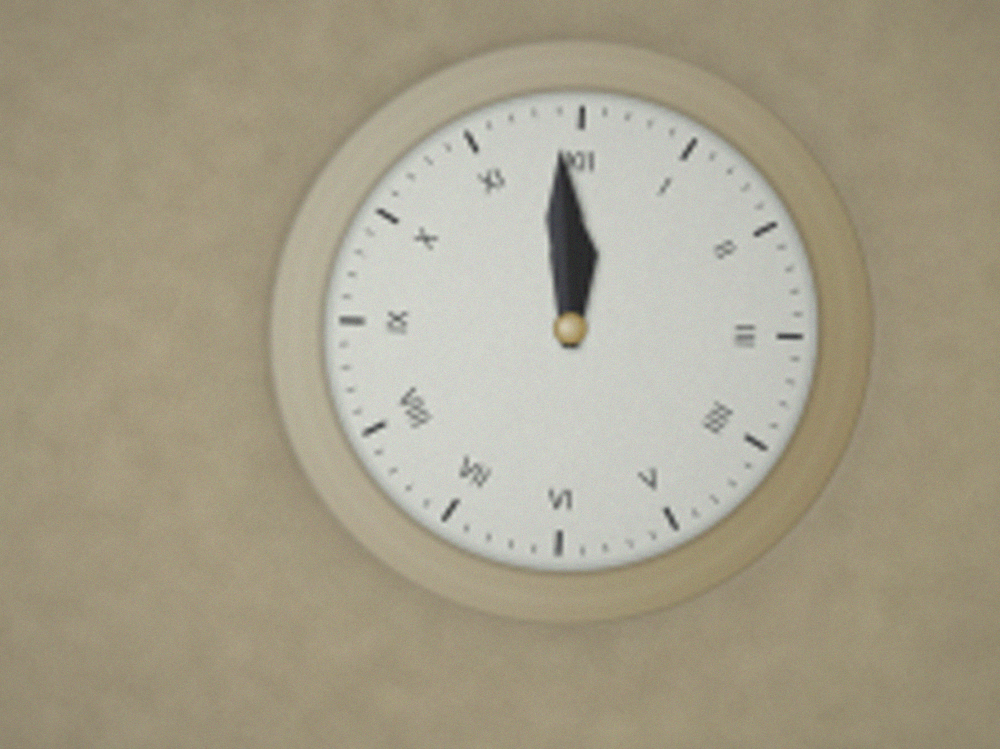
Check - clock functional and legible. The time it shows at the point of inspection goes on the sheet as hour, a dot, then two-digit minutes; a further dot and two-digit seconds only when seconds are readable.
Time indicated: 11.59
